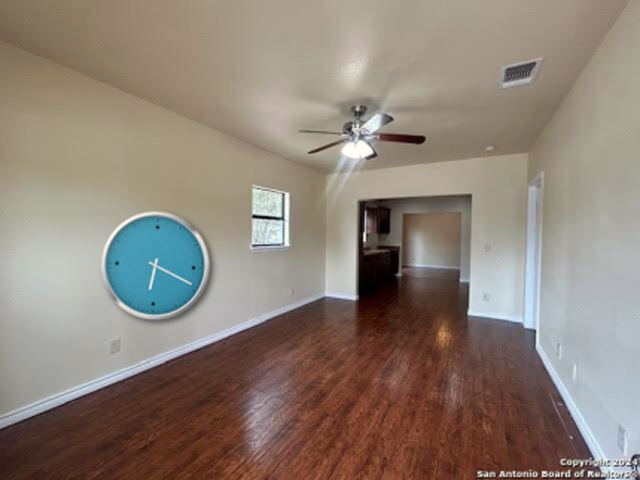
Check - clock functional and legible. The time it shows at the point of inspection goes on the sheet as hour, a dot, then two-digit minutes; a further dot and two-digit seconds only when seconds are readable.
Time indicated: 6.19
